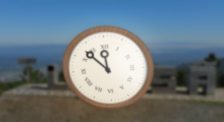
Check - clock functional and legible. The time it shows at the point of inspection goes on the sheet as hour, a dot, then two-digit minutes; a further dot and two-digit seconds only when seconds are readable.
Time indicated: 11.53
